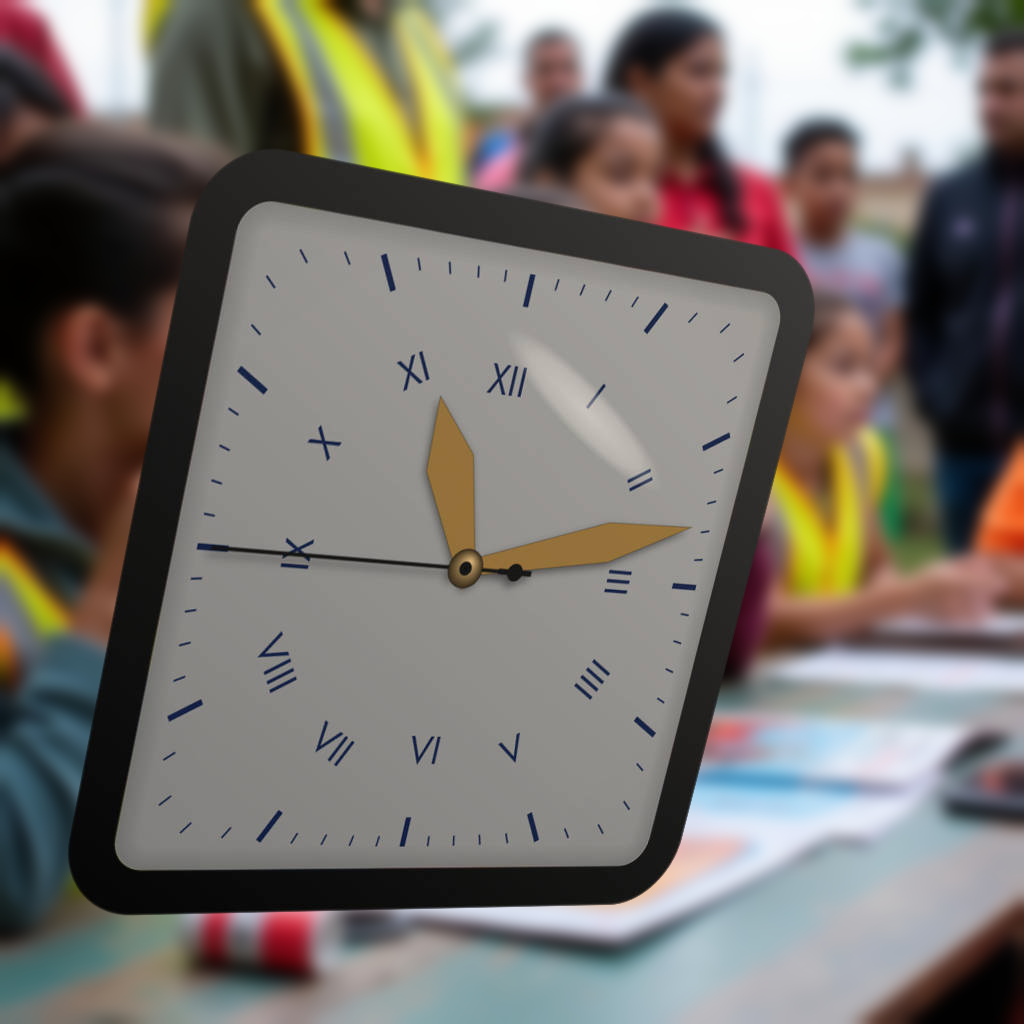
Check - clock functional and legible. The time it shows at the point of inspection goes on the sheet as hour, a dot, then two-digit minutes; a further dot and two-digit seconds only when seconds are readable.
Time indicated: 11.12.45
